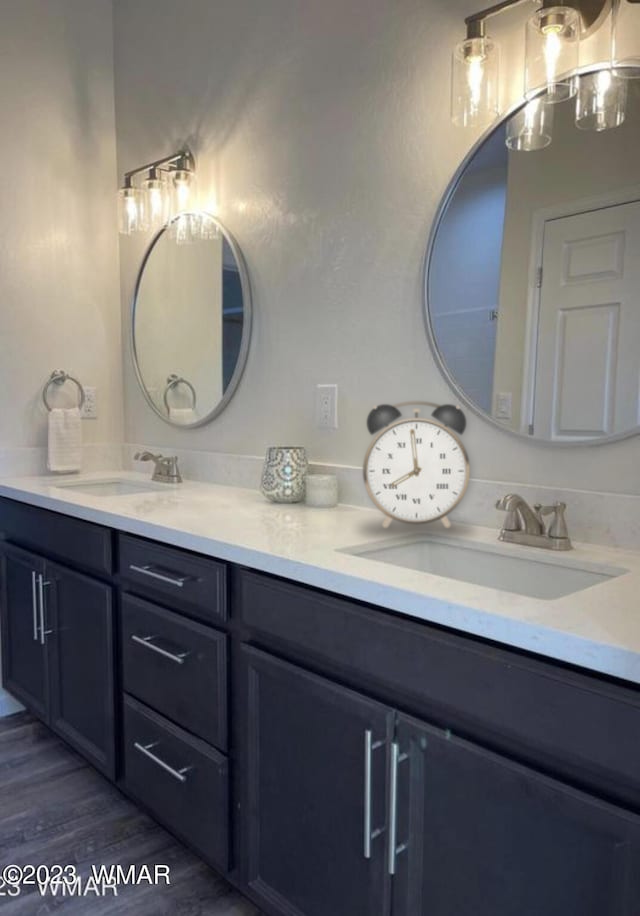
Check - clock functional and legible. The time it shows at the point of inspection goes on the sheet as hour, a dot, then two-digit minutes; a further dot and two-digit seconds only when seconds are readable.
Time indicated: 7.59
